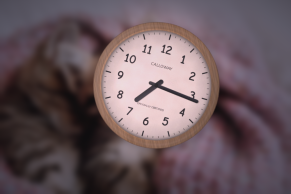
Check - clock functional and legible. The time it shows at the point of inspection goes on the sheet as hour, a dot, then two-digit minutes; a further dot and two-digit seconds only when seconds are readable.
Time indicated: 7.16
